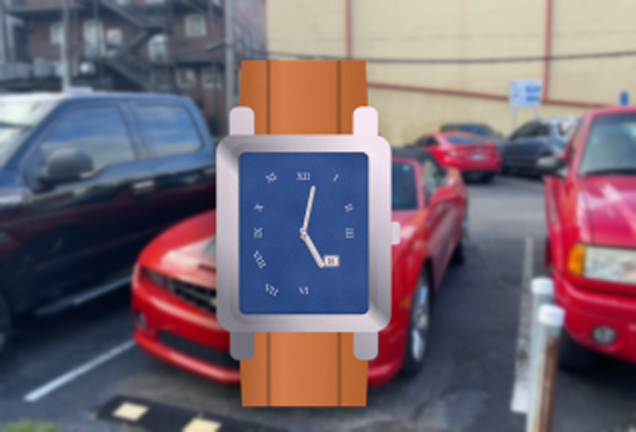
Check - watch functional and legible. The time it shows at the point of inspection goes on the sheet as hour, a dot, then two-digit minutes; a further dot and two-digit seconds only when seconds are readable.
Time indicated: 5.02
